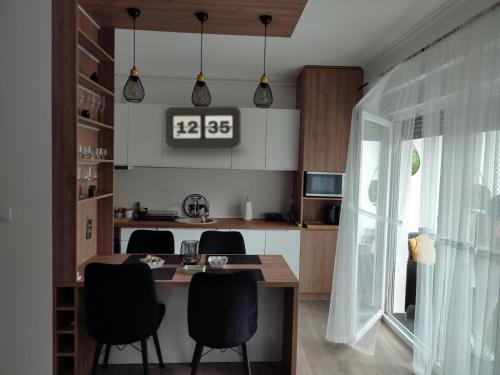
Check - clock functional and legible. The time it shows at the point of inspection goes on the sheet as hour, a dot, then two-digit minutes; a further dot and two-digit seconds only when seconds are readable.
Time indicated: 12.35
